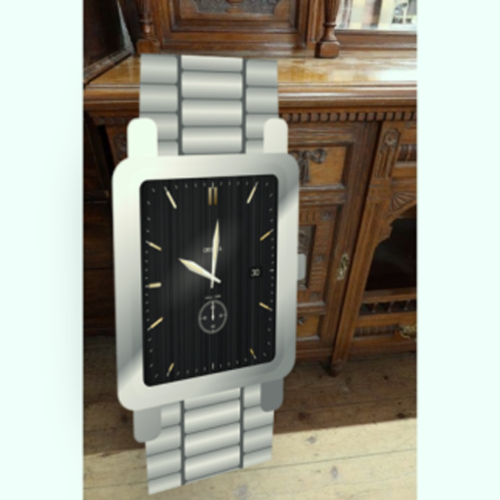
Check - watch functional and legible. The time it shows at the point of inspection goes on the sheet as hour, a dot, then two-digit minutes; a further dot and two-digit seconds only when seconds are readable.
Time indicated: 10.01
